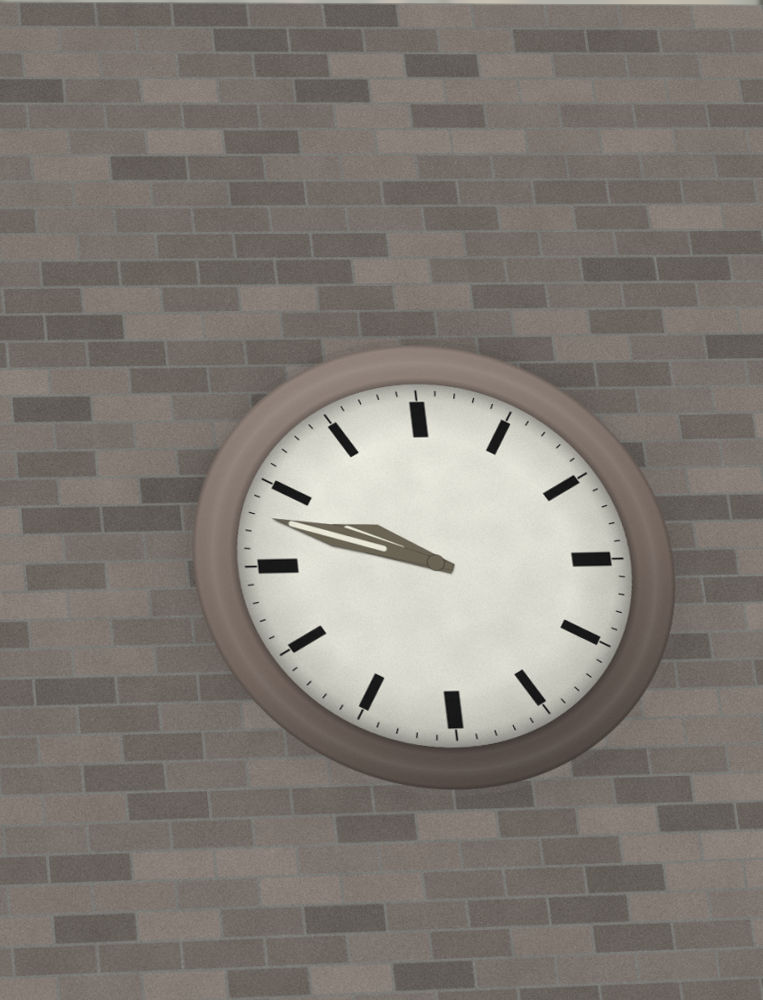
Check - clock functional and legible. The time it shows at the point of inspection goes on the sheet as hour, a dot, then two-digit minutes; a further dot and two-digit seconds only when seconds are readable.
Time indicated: 9.48
